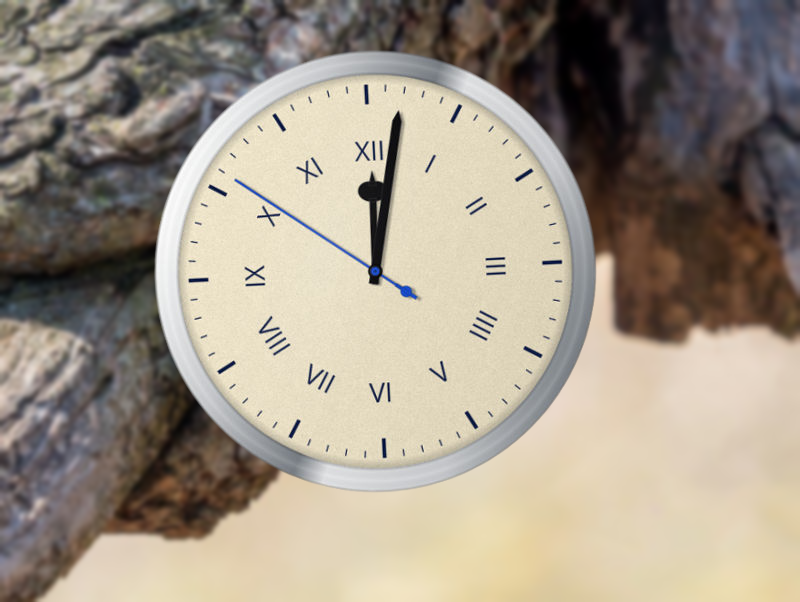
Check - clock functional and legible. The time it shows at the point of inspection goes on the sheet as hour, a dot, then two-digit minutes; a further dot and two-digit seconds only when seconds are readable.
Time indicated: 12.01.51
